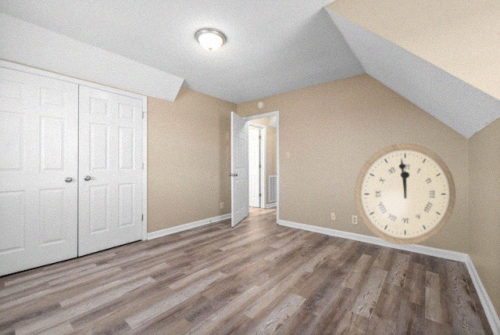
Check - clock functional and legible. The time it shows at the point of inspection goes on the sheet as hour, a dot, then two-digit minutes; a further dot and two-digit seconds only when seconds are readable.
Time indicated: 11.59
